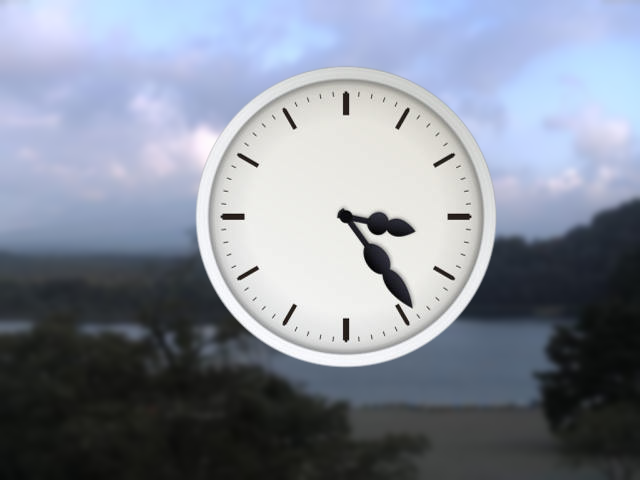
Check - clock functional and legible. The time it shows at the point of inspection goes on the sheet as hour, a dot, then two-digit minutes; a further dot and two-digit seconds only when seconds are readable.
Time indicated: 3.24
